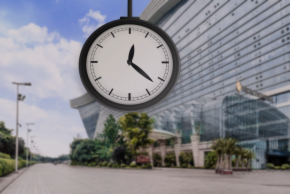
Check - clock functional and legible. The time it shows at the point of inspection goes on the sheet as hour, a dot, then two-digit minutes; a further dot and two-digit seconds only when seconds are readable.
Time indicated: 12.22
